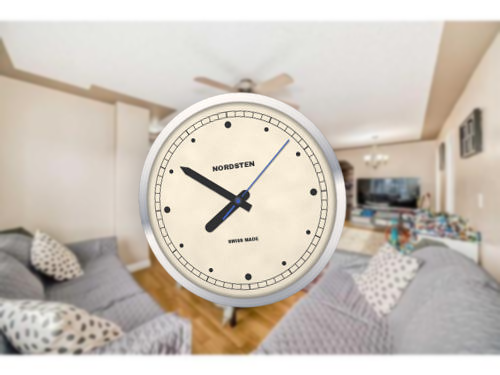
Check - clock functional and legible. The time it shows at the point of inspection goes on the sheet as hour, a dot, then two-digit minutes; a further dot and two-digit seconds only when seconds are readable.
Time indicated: 7.51.08
